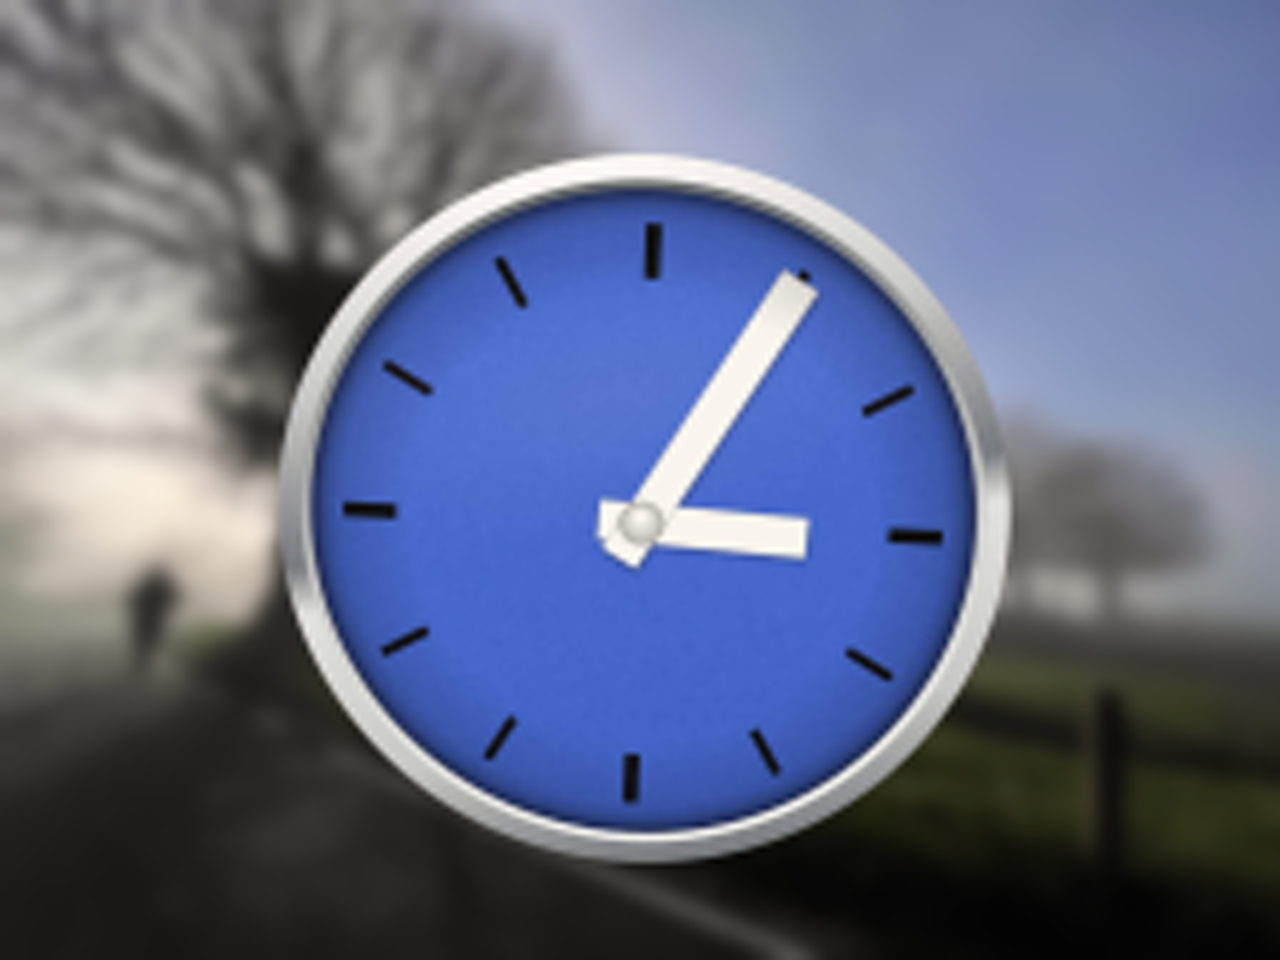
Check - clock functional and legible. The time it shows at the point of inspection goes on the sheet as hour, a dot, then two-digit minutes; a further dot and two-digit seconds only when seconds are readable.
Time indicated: 3.05
